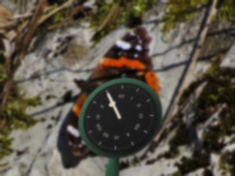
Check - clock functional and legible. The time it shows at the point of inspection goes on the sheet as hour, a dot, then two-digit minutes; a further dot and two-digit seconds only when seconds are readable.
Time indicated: 10.55
